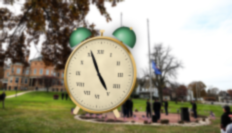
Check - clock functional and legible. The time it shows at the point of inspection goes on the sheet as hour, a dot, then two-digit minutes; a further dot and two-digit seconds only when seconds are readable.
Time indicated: 4.56
